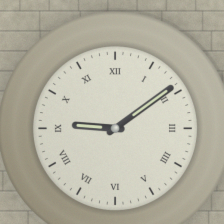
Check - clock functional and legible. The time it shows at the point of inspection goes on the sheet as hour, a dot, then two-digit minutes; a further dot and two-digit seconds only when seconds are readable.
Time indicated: 9.09
